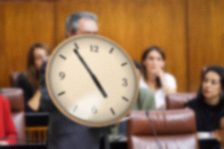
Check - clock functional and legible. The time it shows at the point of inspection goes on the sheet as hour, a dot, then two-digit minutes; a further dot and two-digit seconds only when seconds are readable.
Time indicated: 4.54
